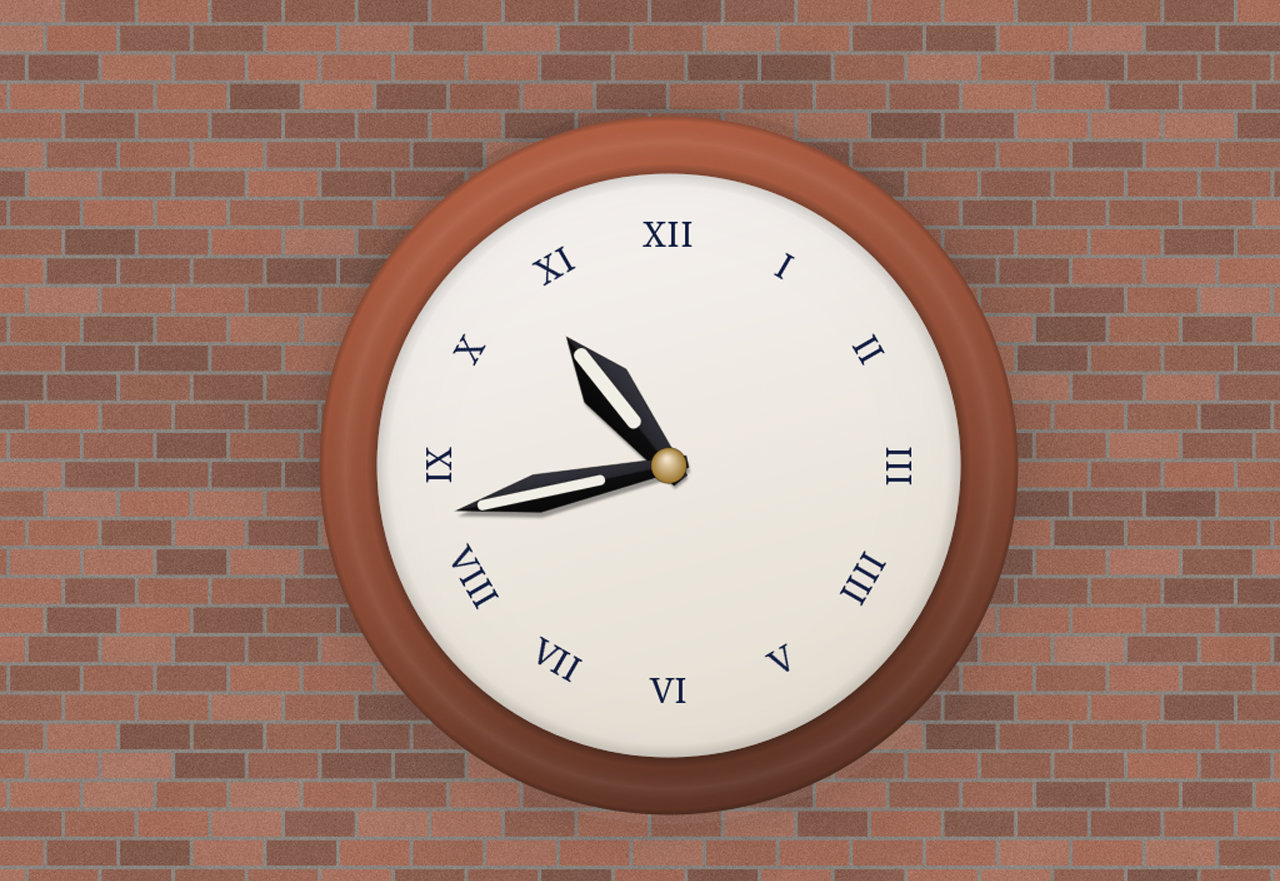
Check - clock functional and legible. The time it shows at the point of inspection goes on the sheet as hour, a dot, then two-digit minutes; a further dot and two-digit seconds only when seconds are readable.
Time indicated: 10.43
